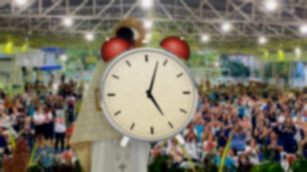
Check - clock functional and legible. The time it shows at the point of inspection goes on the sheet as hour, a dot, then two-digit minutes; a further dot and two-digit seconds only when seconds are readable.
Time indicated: 5.03
